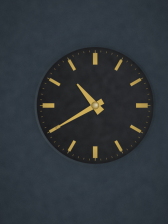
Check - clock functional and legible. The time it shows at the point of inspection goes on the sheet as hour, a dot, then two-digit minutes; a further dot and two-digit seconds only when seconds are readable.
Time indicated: 10.40
